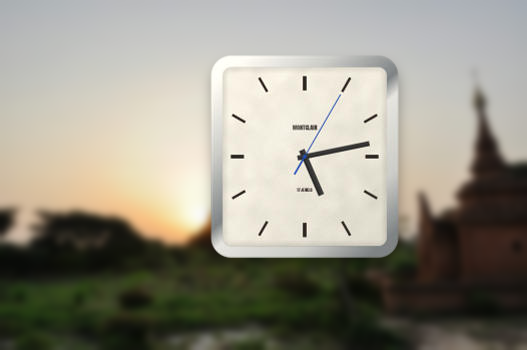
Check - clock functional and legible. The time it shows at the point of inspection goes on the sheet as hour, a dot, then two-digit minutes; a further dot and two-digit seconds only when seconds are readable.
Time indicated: 5.13.05
